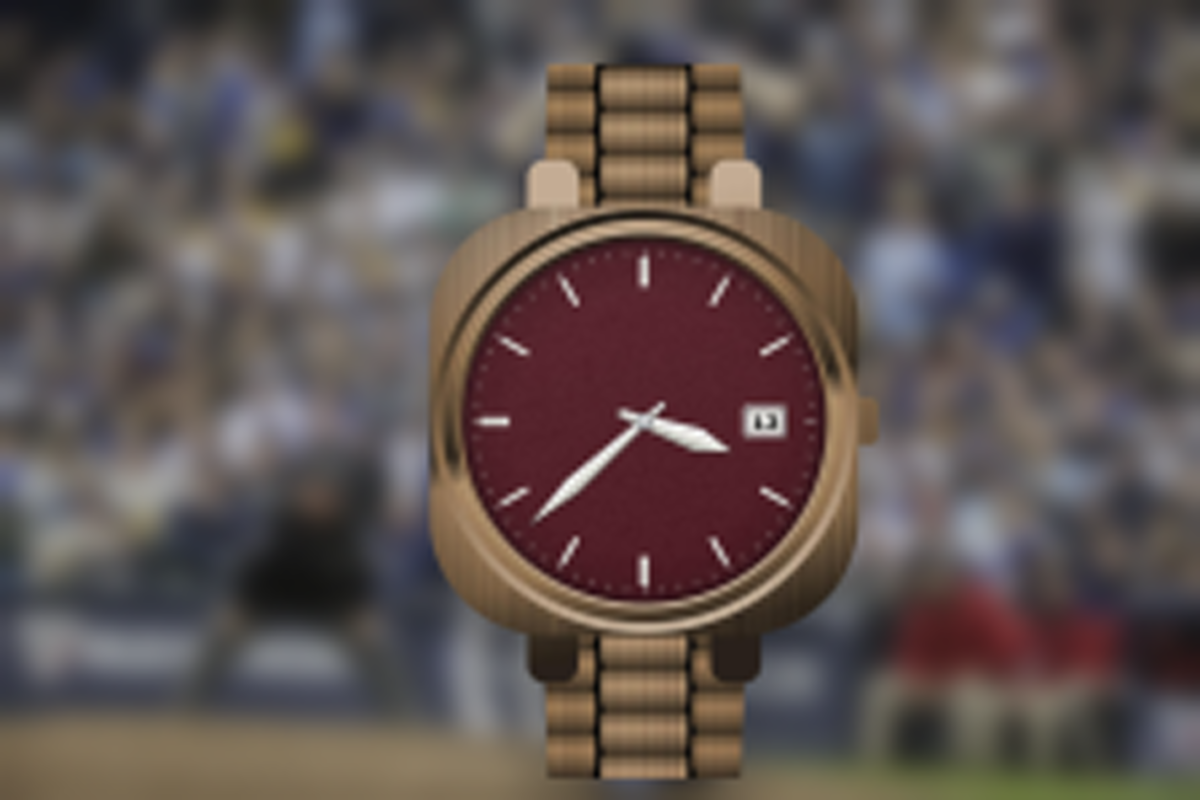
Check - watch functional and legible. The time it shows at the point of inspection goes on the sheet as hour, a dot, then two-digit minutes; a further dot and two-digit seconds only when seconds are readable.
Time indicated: 3.38
